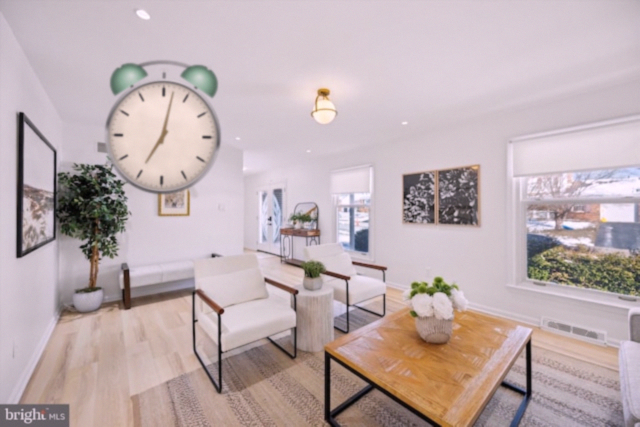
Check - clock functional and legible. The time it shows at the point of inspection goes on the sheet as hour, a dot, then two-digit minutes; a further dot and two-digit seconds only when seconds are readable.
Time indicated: 7.02
